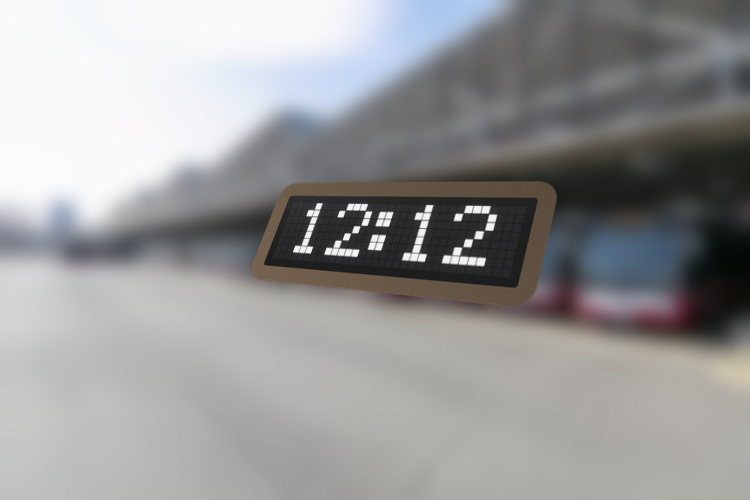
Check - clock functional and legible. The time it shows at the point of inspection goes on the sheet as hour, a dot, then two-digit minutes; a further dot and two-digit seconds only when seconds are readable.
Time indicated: 12.12
